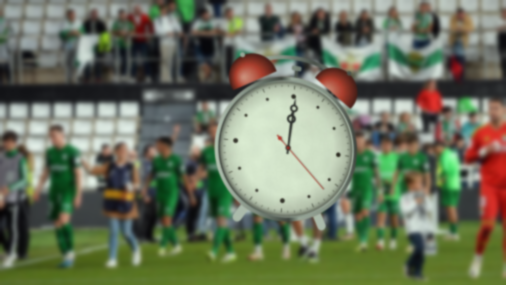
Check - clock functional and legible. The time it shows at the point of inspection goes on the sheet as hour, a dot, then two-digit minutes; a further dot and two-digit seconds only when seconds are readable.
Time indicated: 12.00.22
